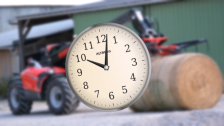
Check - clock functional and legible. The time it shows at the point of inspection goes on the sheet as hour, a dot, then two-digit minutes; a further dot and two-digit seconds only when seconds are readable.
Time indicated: 10.02
